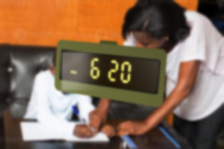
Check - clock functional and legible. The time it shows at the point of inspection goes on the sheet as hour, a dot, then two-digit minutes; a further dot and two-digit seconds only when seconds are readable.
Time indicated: 6.20
